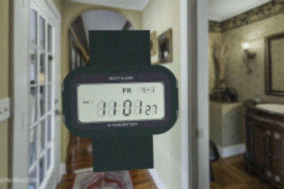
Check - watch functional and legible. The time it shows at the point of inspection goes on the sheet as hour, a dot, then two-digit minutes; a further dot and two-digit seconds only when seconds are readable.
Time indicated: 11.01.27
